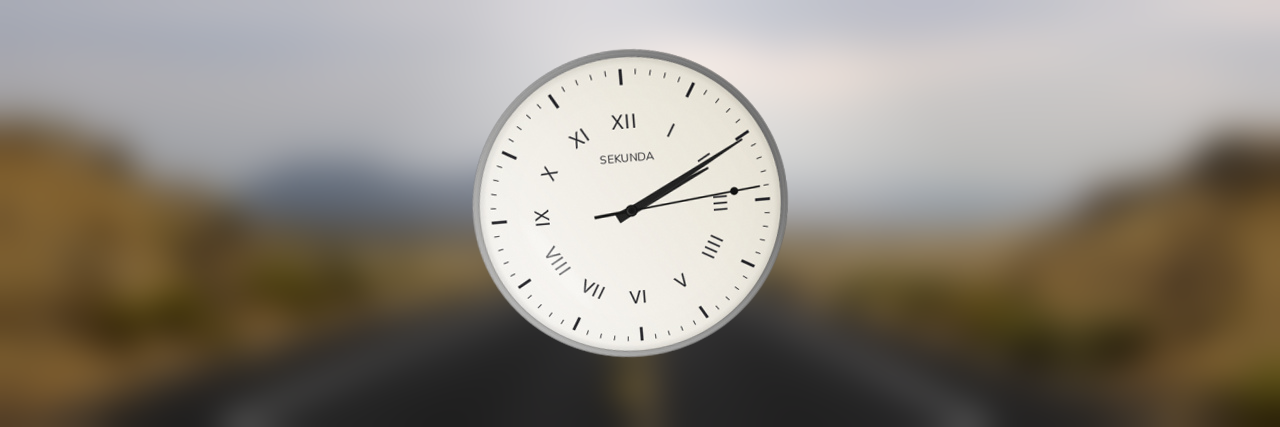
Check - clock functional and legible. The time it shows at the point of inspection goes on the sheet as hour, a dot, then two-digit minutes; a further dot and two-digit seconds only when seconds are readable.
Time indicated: 2.10.14
